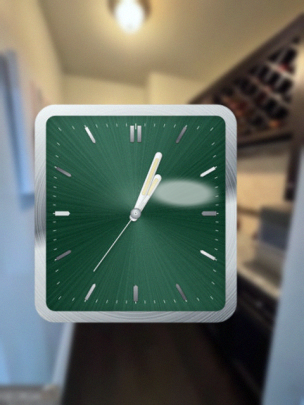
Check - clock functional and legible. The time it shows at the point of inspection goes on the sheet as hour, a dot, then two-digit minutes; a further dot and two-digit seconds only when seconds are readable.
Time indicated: 1.03.36
